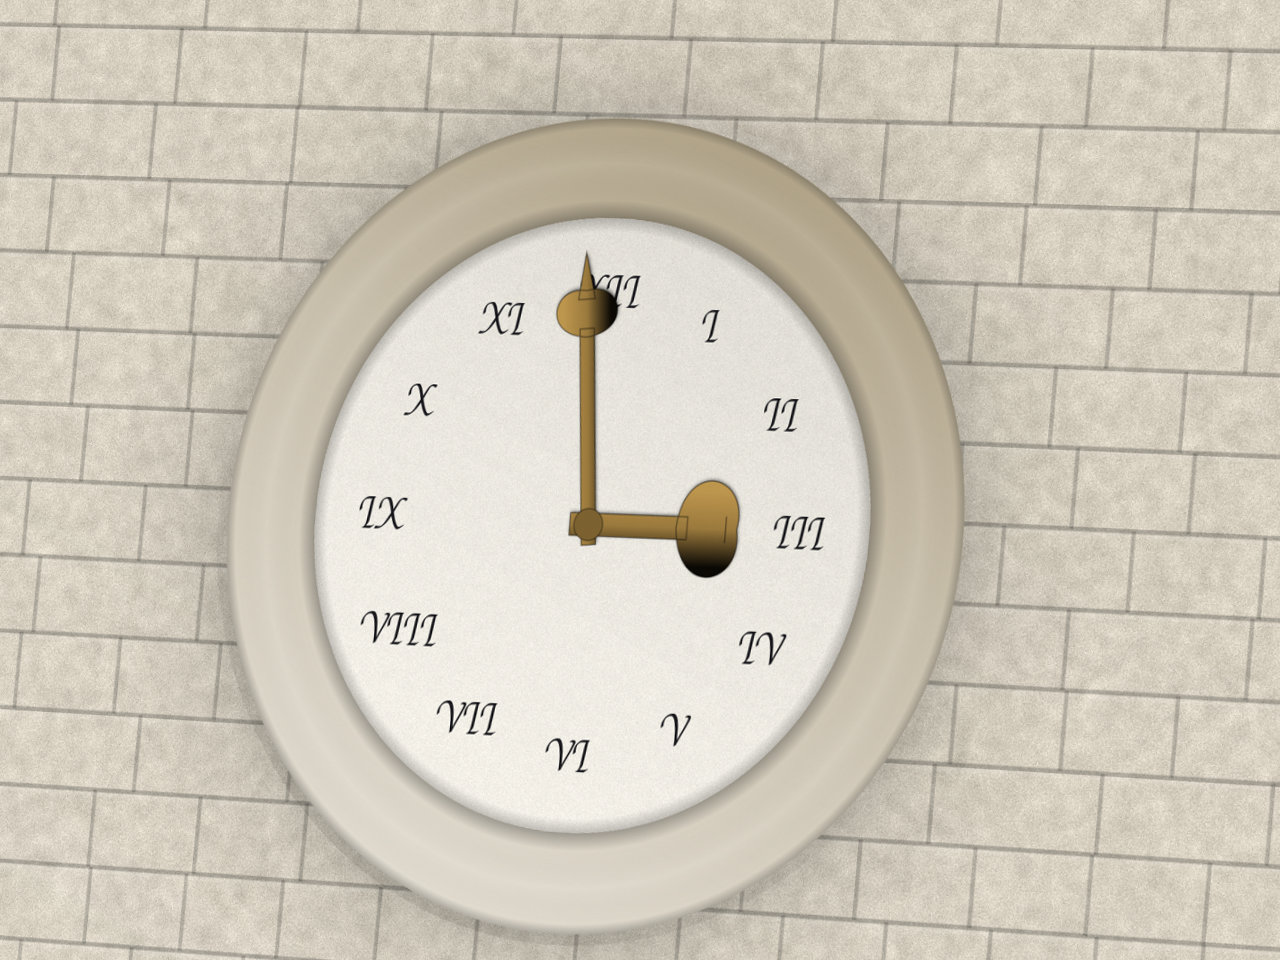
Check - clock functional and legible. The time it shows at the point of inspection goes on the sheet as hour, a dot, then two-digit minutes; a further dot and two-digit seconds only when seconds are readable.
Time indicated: 2.59
